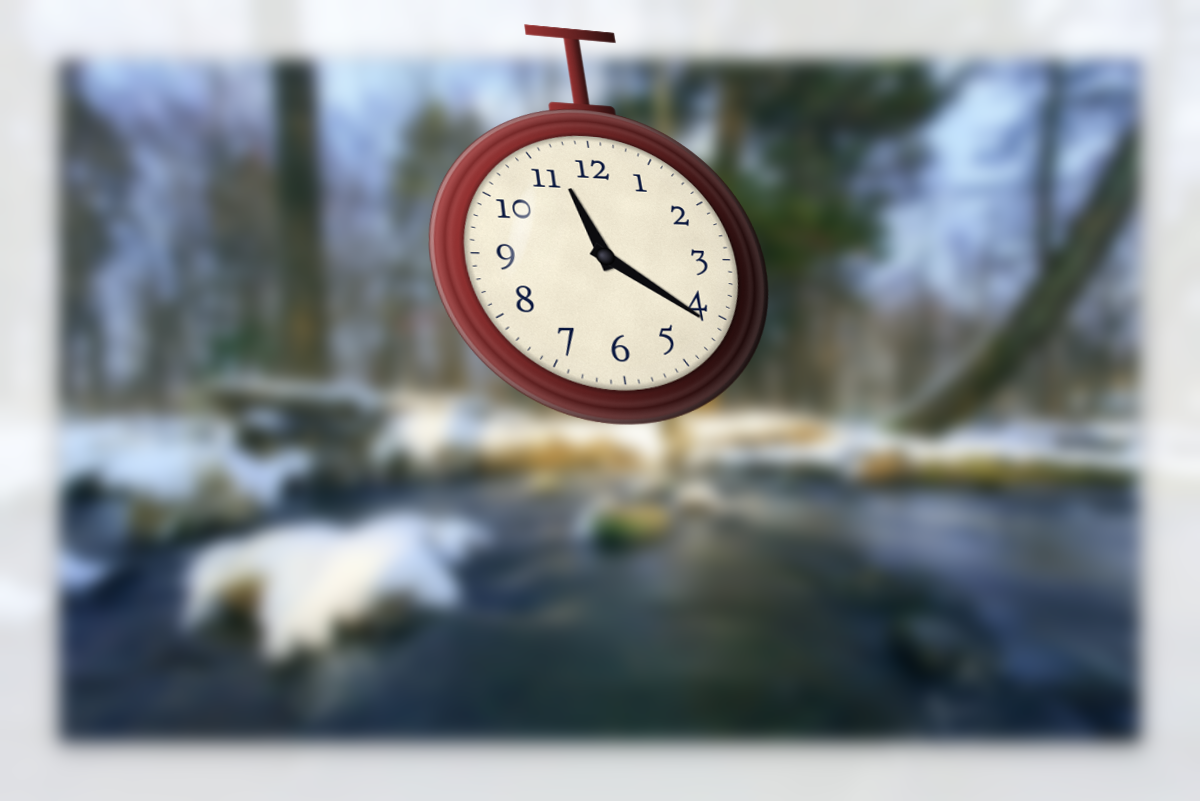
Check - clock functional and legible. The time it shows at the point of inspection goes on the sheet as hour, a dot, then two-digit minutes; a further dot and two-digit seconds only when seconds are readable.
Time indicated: 11.21
